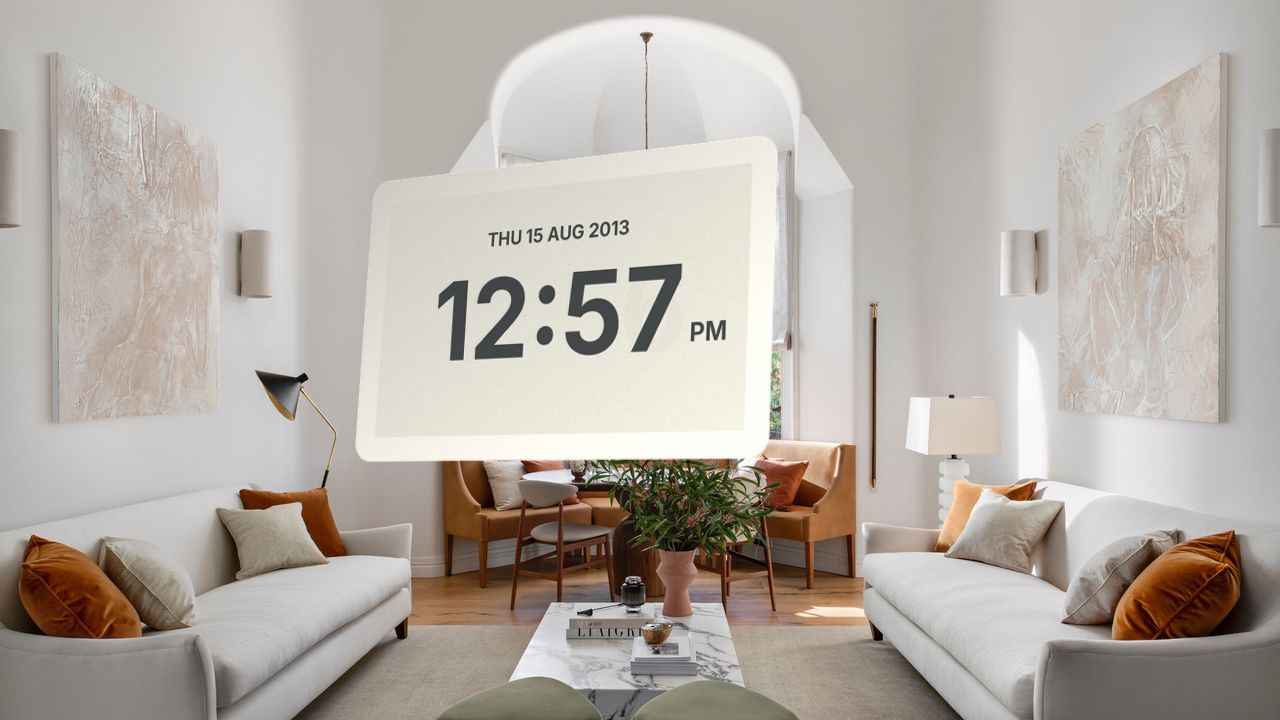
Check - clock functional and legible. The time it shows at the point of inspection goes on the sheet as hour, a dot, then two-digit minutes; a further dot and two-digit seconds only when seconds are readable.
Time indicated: 12.57
